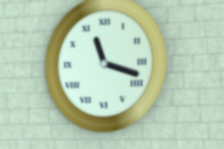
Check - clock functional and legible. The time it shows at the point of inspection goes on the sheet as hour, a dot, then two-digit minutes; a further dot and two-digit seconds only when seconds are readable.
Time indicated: 11.18
